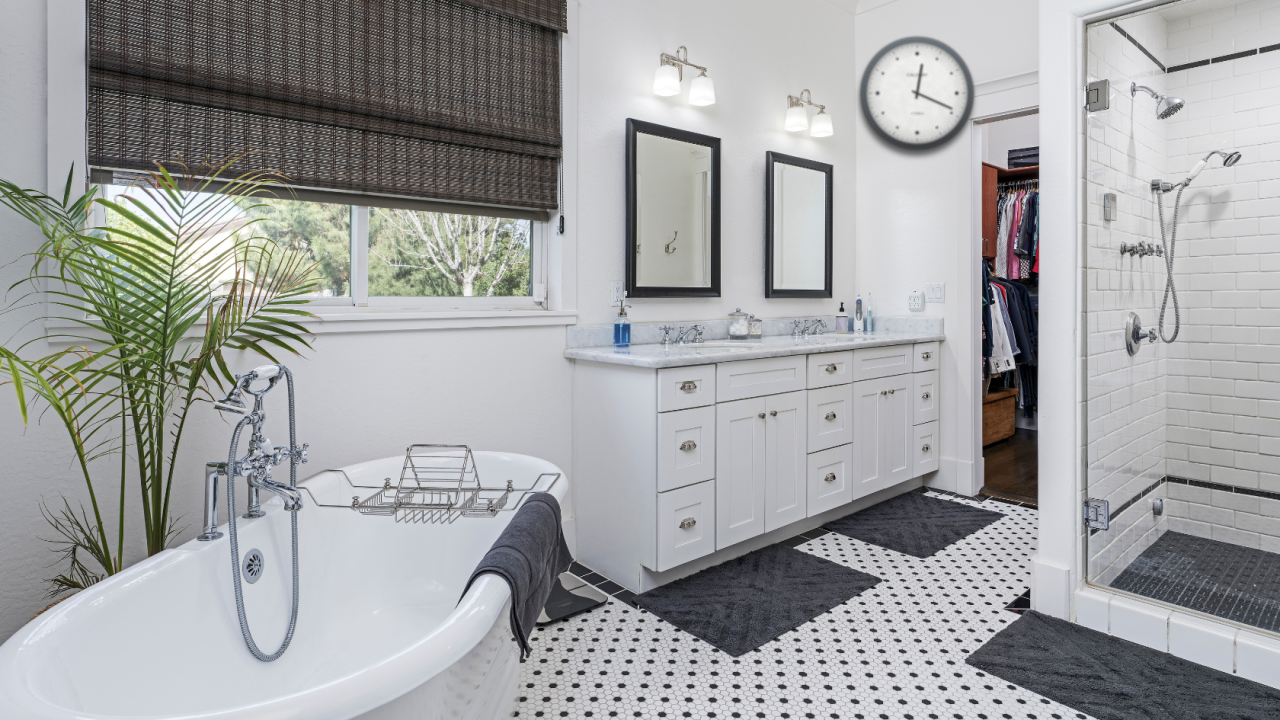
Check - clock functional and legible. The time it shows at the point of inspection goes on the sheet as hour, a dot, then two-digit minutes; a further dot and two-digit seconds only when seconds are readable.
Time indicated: 12.19
